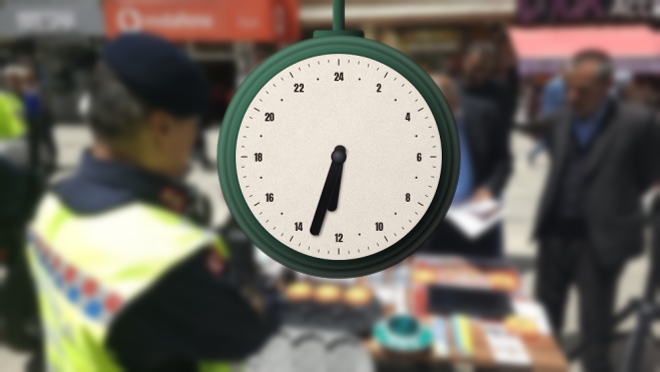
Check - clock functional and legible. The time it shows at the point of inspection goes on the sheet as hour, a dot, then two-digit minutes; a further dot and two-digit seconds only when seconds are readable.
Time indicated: 12.33
